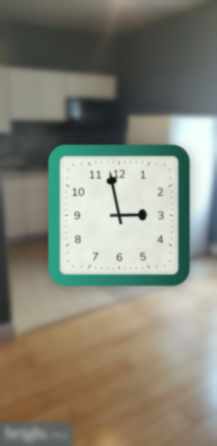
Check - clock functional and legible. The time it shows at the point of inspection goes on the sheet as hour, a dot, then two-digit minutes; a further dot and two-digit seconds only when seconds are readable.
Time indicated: 2.58
